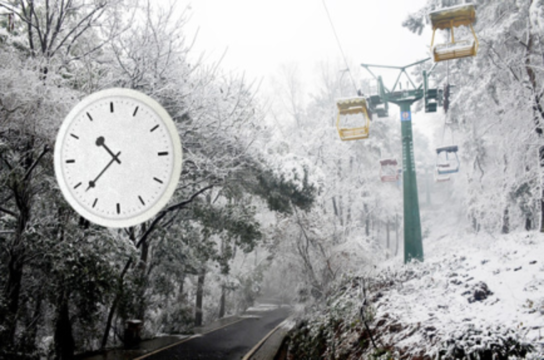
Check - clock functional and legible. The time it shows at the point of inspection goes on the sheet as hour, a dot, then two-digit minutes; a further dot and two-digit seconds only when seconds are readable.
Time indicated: 10.38
